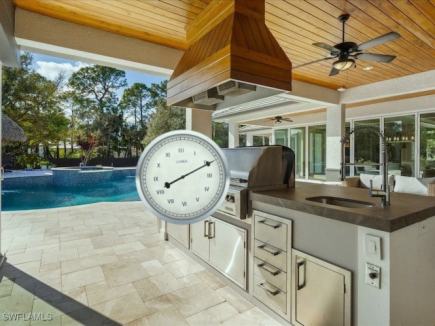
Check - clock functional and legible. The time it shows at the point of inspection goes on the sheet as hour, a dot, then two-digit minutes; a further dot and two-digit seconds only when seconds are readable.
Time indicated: 8.11
